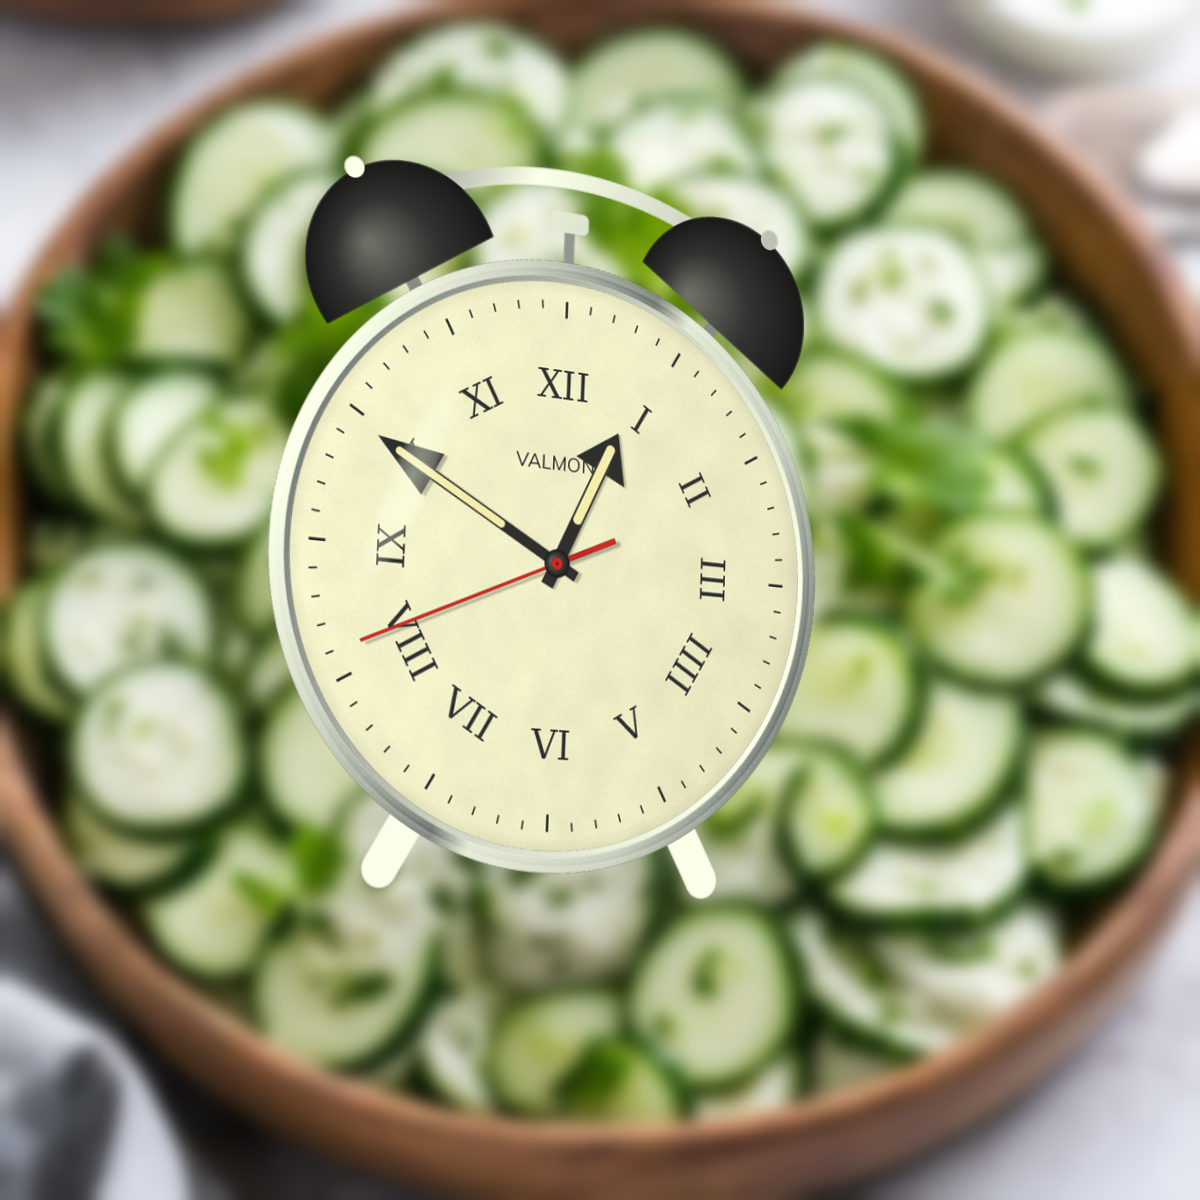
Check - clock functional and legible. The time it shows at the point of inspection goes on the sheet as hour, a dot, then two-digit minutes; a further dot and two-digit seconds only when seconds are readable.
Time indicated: 12.49.41
